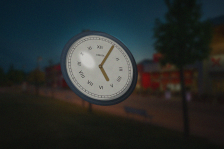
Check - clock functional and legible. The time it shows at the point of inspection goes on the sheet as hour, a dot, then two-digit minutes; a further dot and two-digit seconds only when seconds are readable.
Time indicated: 5.05
